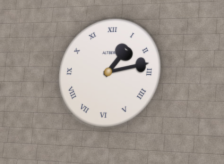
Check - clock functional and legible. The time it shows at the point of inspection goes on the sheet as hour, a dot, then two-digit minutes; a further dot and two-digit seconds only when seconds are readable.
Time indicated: 1.13
